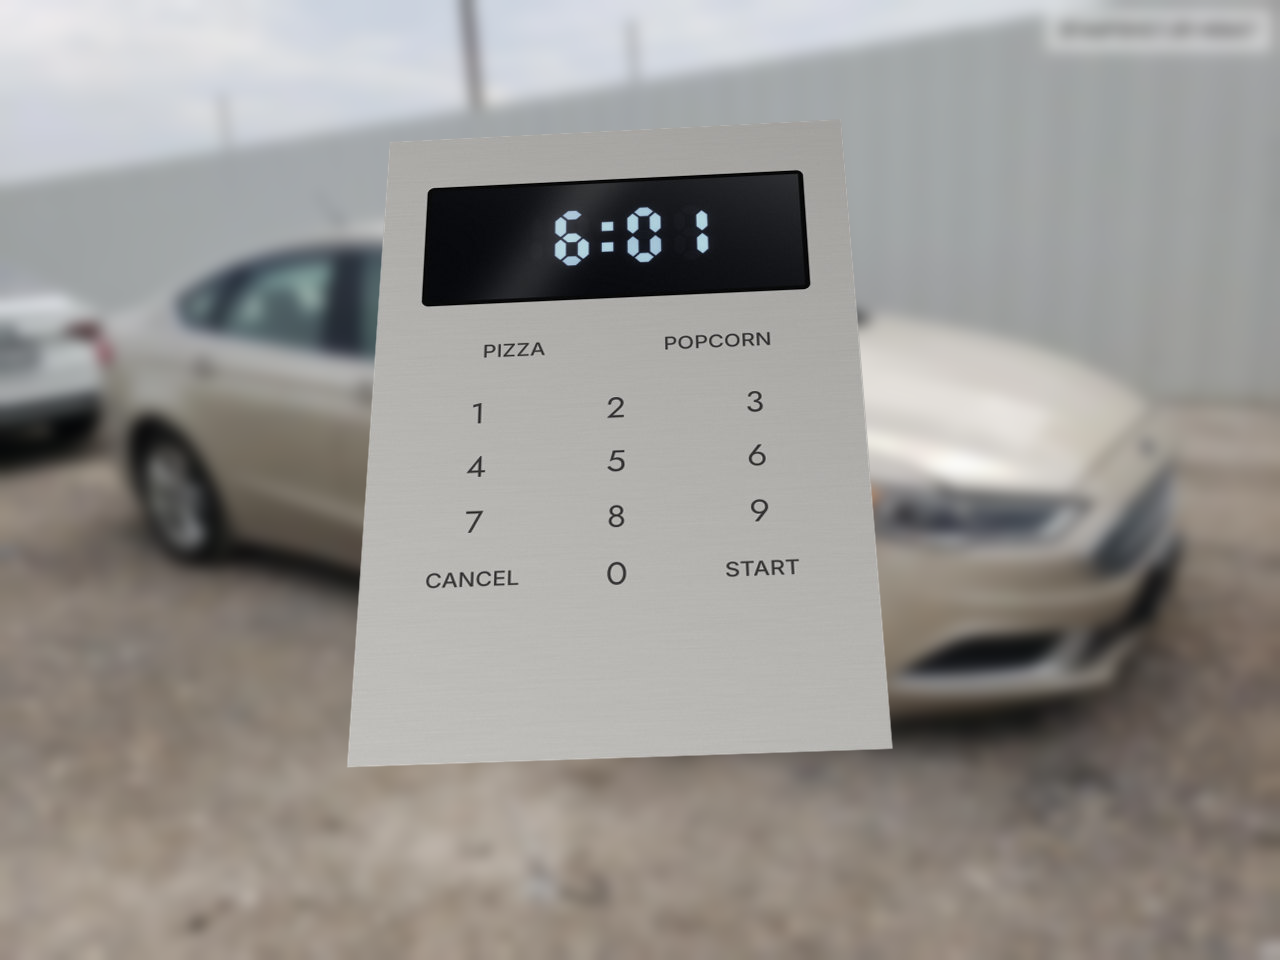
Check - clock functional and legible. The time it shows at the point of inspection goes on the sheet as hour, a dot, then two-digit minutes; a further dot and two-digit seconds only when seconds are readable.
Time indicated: 6.01
